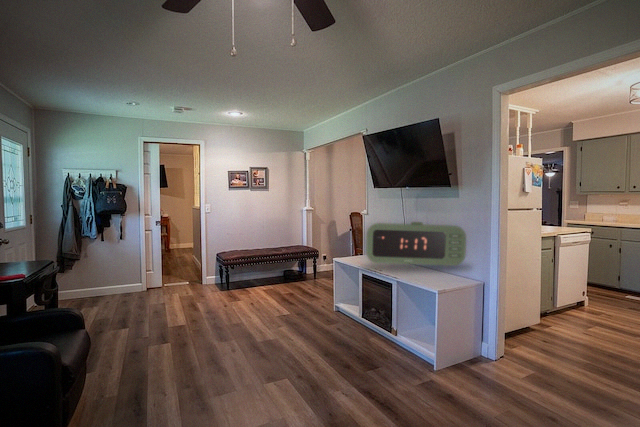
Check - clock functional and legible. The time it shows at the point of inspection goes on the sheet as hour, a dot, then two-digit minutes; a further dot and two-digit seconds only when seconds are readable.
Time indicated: 1.17
